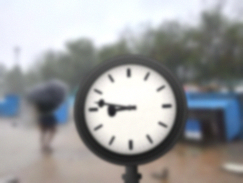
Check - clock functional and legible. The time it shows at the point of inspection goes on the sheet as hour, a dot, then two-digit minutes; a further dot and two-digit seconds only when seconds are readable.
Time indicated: 8.47
